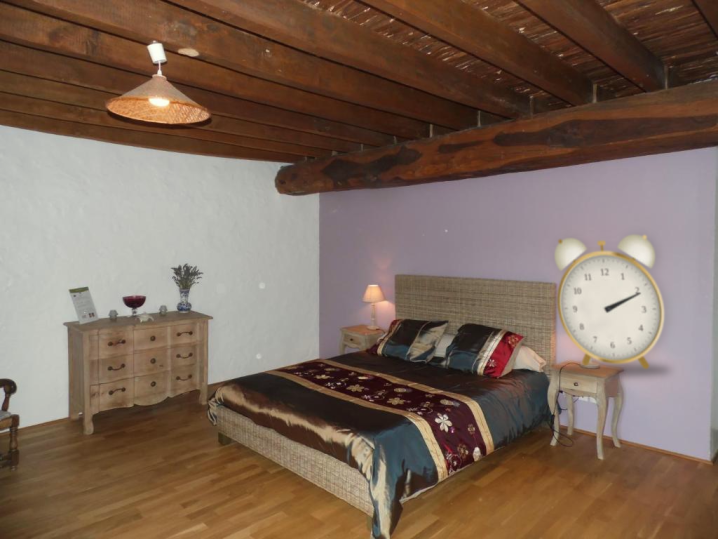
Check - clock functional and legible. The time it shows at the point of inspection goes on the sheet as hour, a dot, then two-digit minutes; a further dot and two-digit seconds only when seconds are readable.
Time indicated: 2.11
